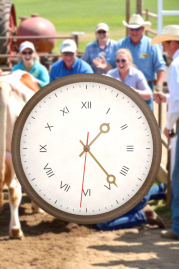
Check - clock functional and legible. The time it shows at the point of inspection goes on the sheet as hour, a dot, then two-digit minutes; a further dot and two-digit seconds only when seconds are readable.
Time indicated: 1.23.31
